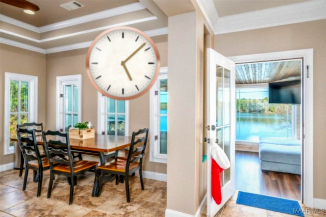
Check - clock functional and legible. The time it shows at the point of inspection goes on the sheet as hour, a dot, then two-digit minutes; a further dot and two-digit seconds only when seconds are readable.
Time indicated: 5.08
